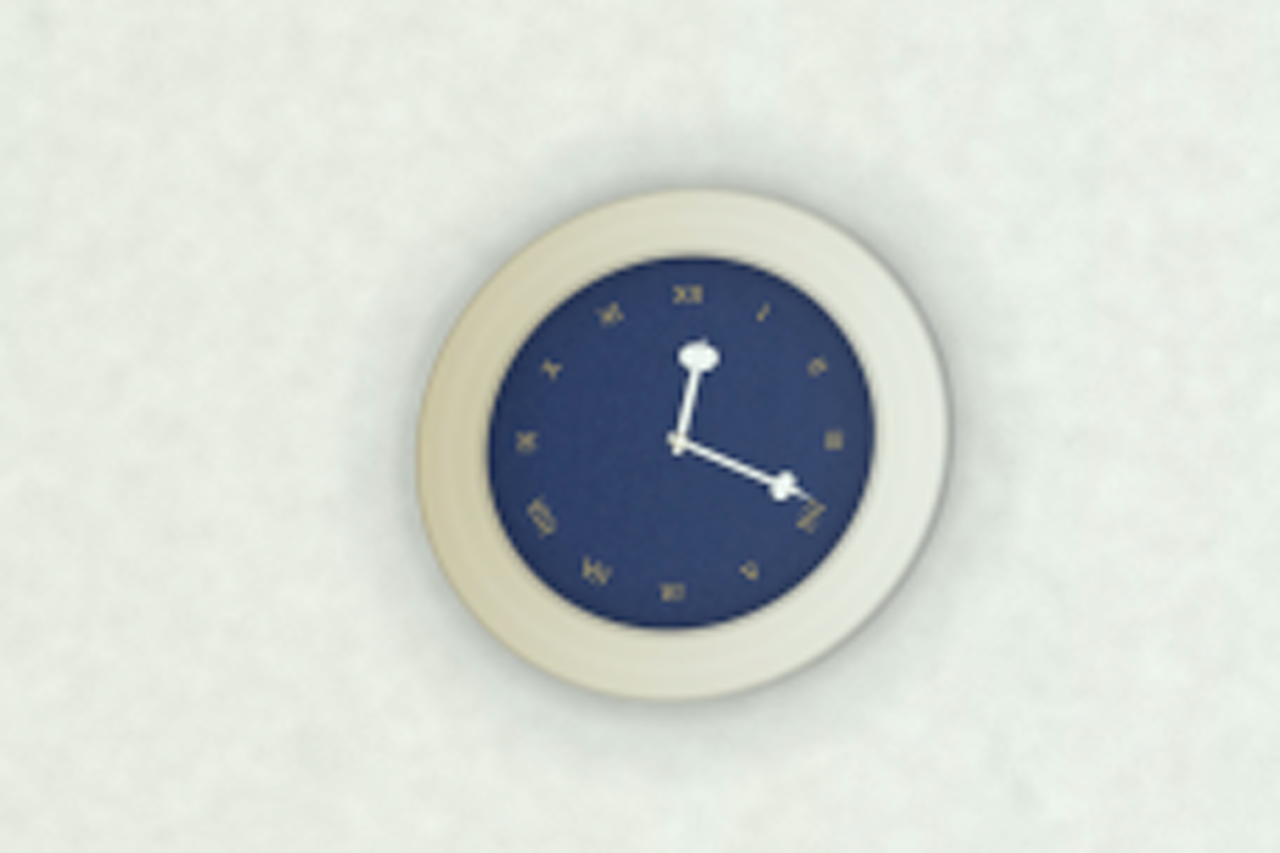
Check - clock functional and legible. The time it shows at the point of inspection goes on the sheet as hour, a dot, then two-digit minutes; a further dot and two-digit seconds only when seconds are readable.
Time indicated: 12.19
